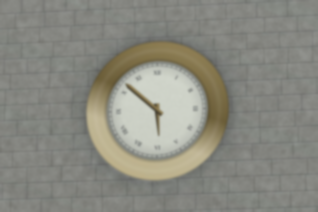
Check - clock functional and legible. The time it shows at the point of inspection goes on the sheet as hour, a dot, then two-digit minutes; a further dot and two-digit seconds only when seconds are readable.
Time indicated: 5.52
